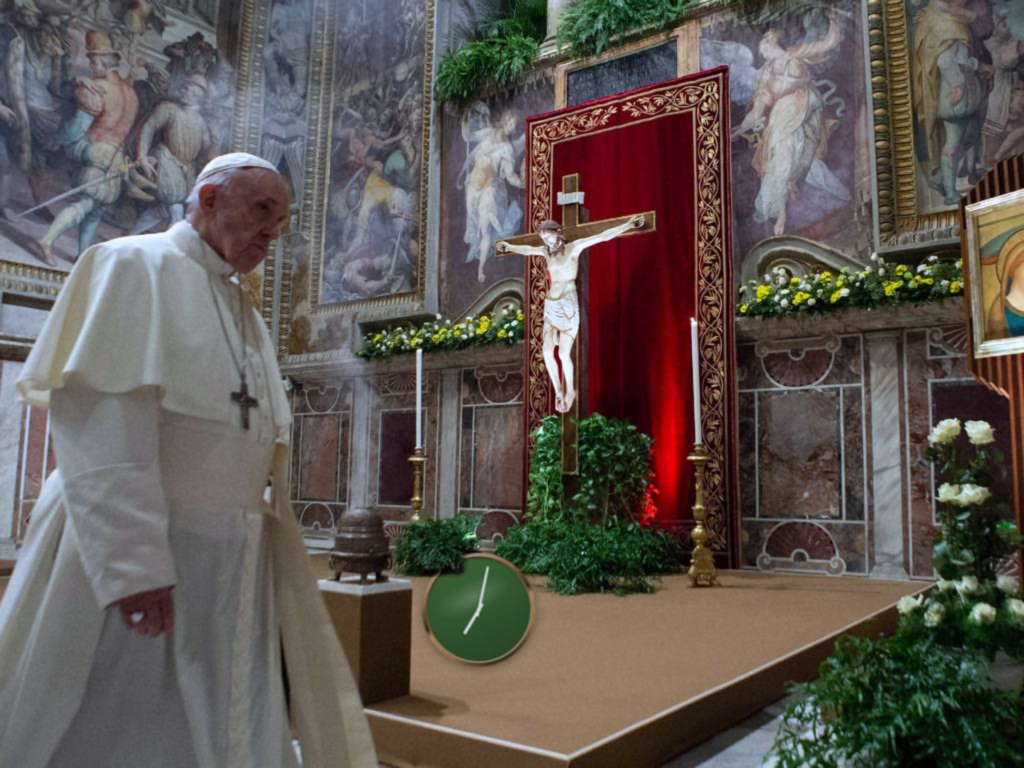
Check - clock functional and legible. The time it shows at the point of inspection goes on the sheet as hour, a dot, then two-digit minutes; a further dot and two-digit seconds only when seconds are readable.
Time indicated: 7.02
